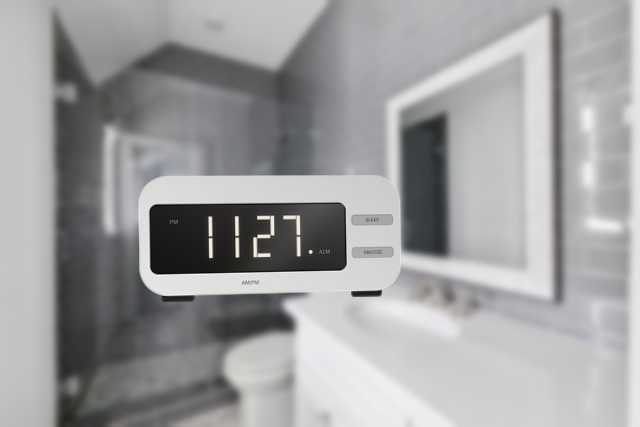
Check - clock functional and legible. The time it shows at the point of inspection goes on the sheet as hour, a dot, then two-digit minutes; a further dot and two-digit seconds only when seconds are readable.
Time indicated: 11.27
